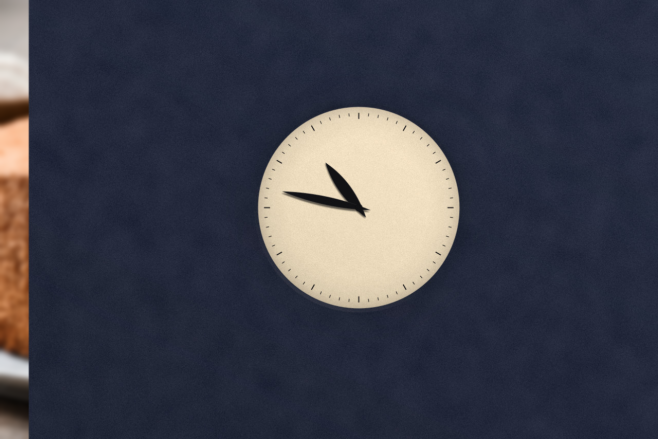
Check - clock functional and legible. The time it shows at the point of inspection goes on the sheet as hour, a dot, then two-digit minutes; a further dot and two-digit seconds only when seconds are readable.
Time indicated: 10.47
